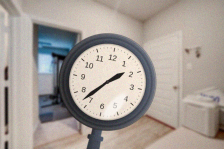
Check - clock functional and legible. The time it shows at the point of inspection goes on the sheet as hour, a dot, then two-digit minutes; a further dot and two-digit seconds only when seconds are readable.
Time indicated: 1.37
